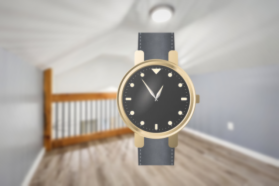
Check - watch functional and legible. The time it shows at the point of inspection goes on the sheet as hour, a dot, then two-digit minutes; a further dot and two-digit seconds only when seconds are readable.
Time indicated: 12.54
